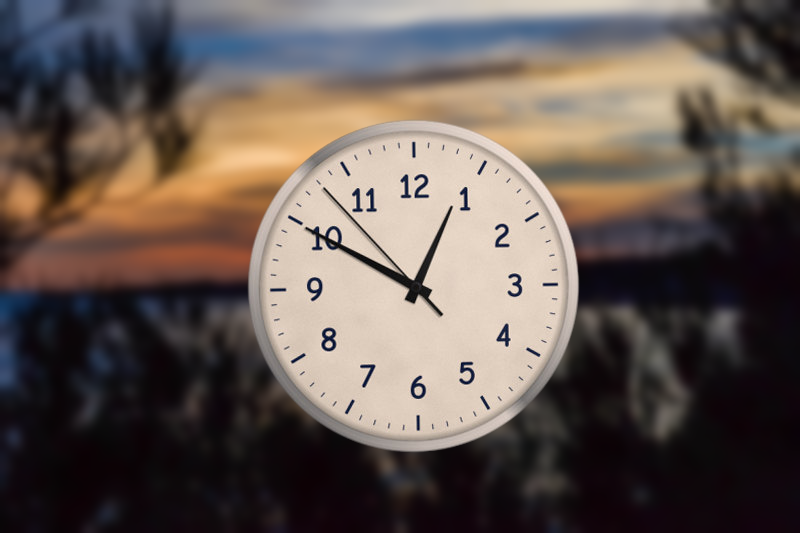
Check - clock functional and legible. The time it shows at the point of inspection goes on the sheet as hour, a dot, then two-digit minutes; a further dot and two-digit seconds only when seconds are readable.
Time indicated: 12.49.53
